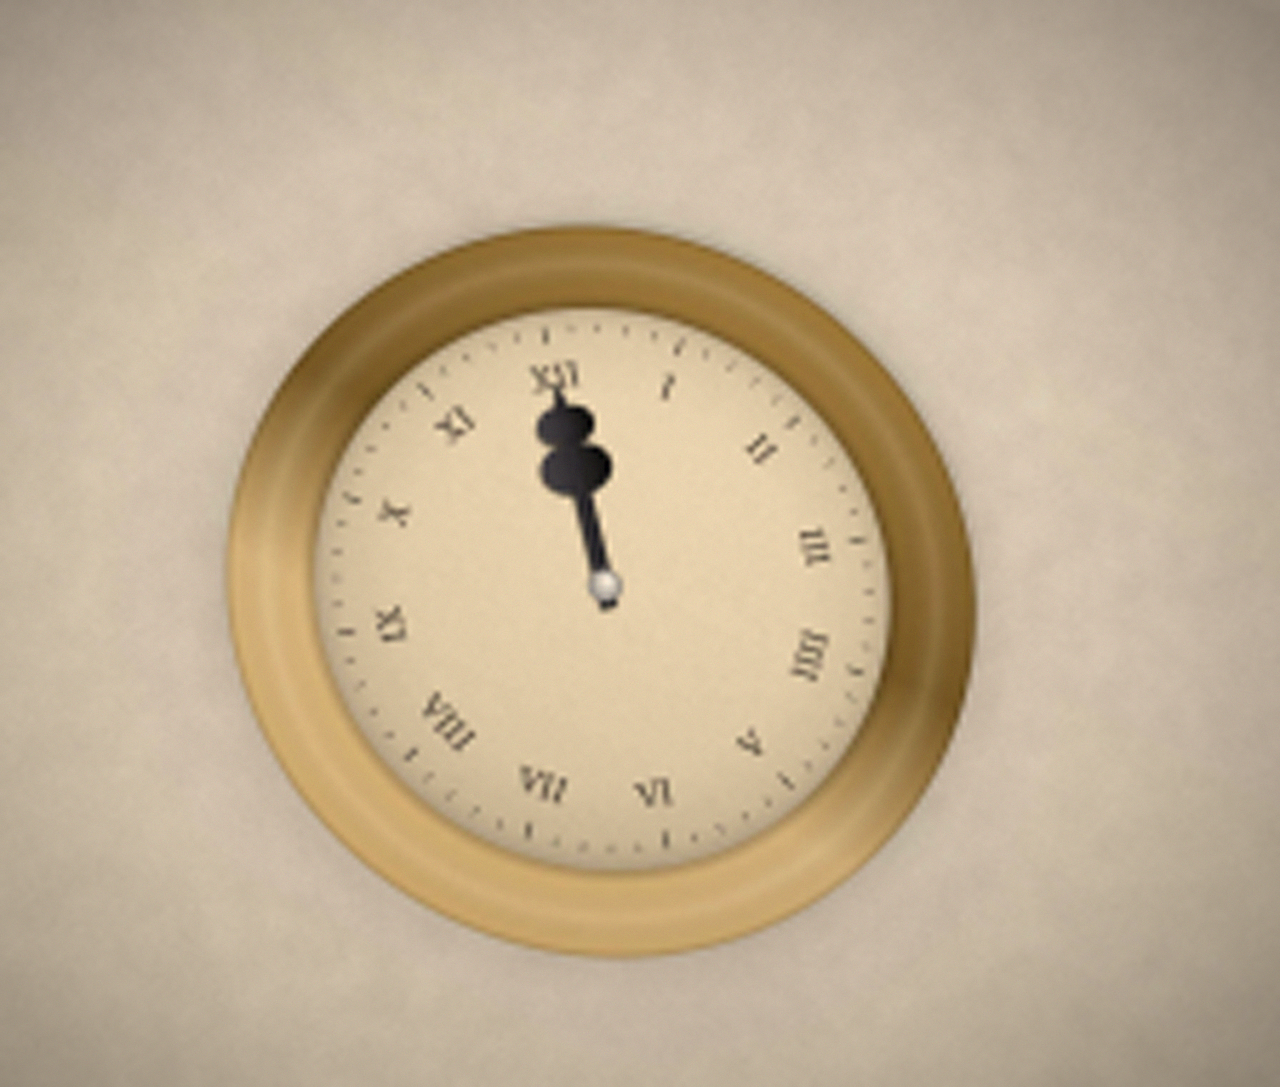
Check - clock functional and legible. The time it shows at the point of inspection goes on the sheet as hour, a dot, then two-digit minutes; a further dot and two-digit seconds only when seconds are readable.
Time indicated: 12.00
